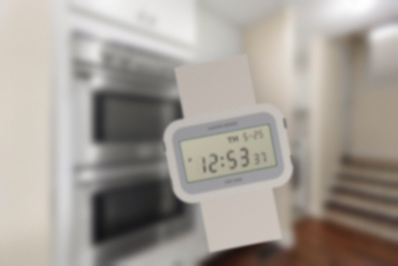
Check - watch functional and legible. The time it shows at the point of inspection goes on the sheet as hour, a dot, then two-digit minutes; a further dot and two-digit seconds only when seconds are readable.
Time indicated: 12.53
